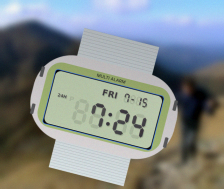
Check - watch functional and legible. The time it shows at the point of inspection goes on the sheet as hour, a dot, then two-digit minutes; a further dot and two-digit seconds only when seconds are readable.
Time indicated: 7.24
